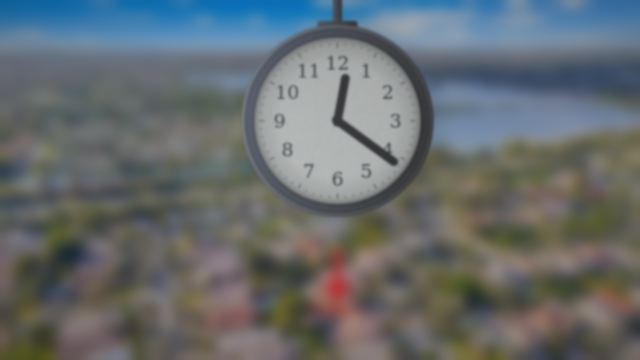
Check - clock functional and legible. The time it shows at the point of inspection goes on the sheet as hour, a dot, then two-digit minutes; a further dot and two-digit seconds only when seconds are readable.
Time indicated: 12.21
